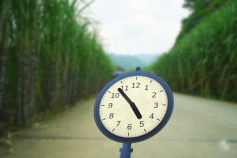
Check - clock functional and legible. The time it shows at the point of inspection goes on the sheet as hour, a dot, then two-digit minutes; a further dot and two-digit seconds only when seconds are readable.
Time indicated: 4.53
